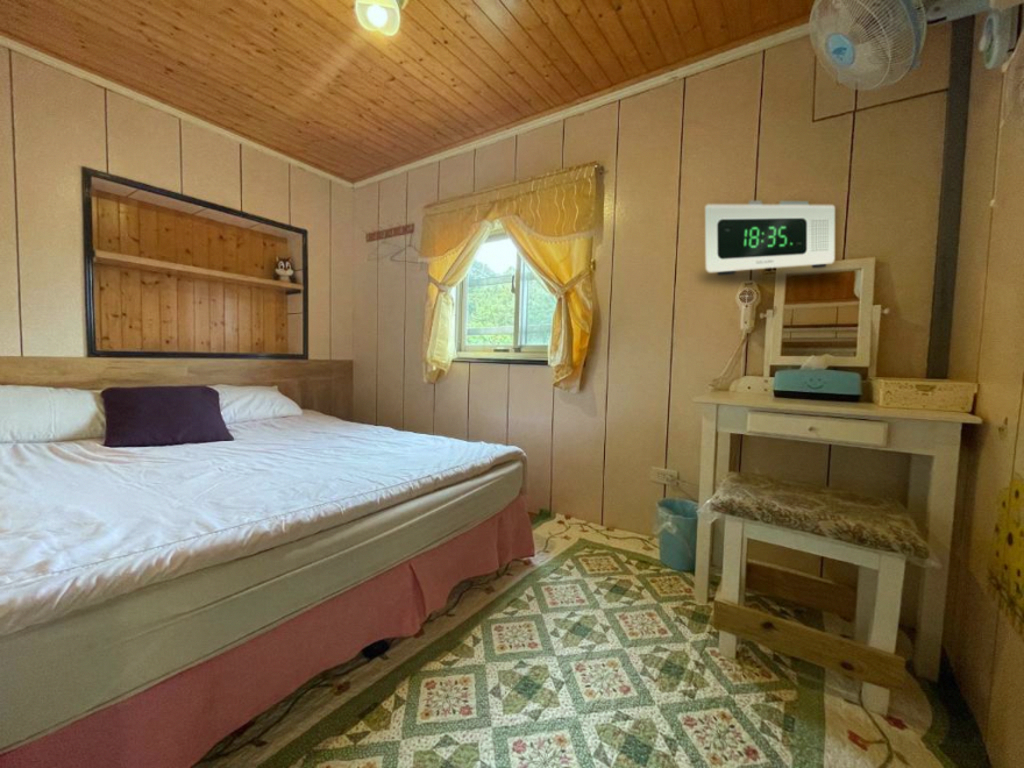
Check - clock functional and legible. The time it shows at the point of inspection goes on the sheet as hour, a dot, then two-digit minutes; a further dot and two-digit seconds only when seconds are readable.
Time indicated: 18.35
